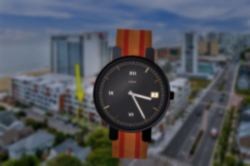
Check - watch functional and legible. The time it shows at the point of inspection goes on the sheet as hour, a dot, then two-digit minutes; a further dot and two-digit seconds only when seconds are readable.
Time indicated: 3.25
